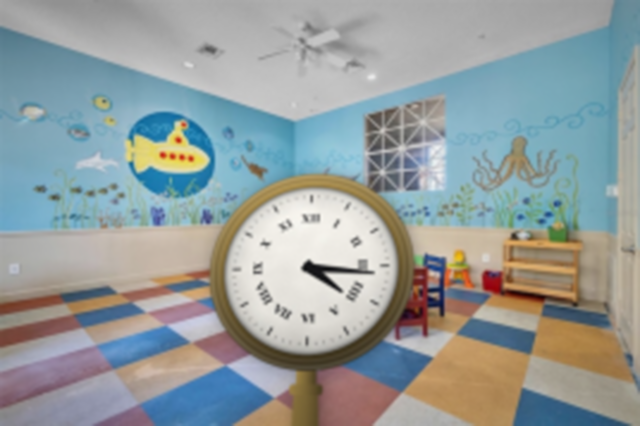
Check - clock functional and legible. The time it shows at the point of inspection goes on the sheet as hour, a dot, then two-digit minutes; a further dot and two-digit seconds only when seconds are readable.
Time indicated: 4.16
